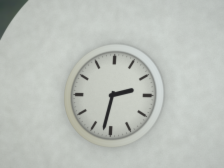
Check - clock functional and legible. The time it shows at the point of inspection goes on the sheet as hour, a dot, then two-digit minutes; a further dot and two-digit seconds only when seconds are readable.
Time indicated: 2.32
